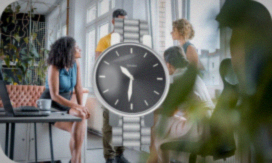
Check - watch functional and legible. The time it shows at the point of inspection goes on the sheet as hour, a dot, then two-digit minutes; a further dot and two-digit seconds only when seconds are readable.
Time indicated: 10.31
